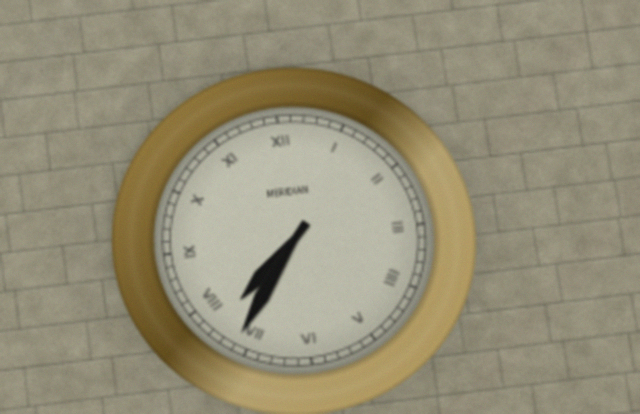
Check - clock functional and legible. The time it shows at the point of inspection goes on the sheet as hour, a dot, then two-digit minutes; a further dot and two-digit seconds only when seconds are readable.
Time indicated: 7.36
